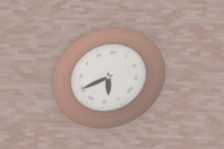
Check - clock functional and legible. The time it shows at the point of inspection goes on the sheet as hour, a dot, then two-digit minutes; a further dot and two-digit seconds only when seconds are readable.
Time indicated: 5.40
